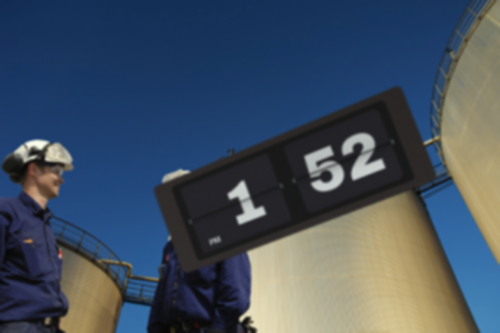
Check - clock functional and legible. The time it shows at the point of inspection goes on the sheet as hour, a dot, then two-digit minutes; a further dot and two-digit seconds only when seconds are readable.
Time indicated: 1.52
